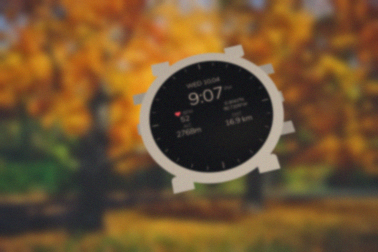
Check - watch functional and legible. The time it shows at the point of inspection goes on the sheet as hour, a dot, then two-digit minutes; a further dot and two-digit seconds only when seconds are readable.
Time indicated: 9.07
